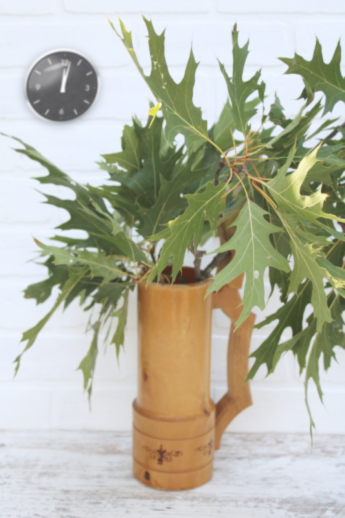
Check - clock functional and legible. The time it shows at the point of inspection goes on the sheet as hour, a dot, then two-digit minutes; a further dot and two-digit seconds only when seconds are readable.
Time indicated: 12.02
